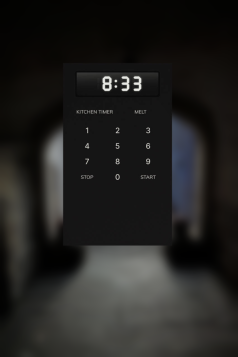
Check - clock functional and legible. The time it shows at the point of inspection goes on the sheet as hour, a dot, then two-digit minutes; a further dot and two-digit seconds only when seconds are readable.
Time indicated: 8.33
